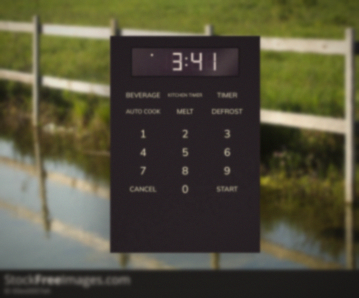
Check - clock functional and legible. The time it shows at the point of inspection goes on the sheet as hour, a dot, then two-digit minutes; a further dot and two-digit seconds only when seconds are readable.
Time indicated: 3.41
